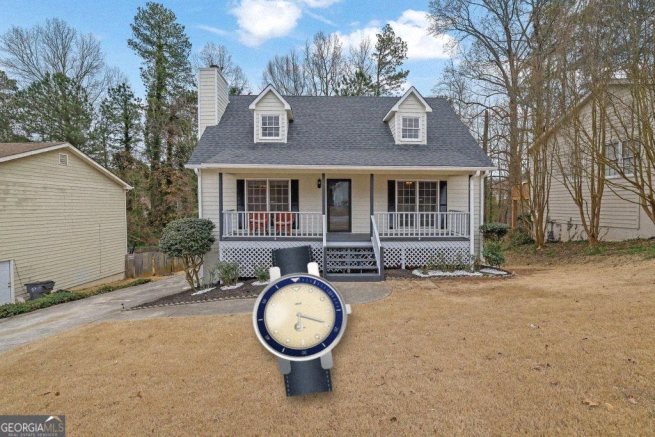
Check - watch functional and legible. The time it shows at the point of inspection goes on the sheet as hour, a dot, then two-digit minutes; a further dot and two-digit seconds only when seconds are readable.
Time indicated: 6.19
